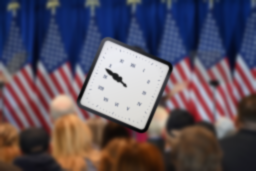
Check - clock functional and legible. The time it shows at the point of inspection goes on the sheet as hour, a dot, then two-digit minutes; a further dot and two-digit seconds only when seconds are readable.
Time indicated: 9.48
